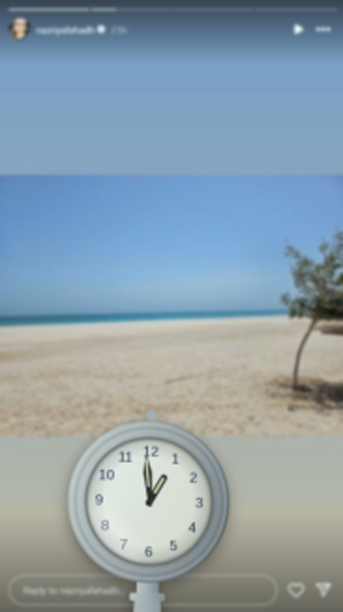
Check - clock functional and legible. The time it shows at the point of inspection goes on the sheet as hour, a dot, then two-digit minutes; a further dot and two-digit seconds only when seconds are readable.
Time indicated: 12.59
